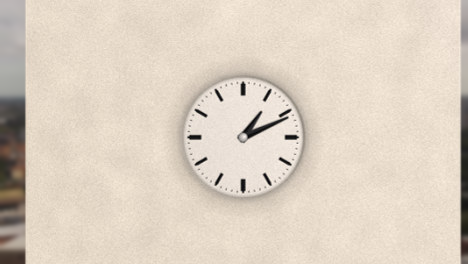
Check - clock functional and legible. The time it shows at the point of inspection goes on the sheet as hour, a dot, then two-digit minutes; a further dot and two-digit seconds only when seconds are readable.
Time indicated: 1.11
